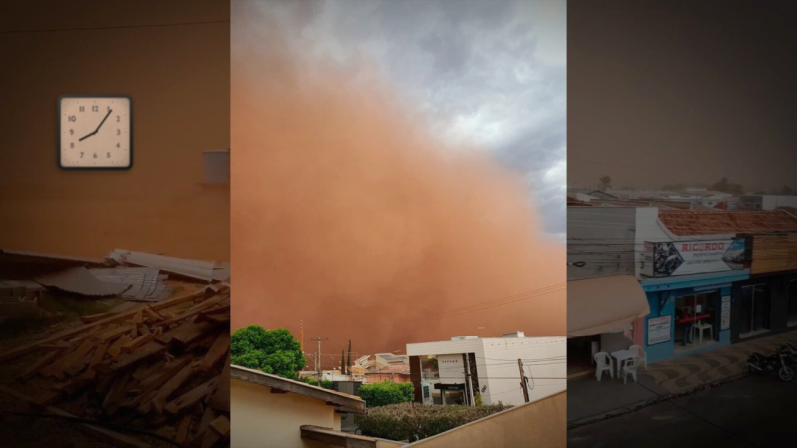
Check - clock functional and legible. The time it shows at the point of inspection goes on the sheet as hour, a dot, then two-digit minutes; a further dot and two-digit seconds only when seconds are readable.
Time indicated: 8.06
